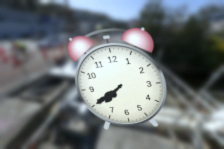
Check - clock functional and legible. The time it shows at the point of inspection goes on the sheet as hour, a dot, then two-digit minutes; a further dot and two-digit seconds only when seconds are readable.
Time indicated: 7.40
